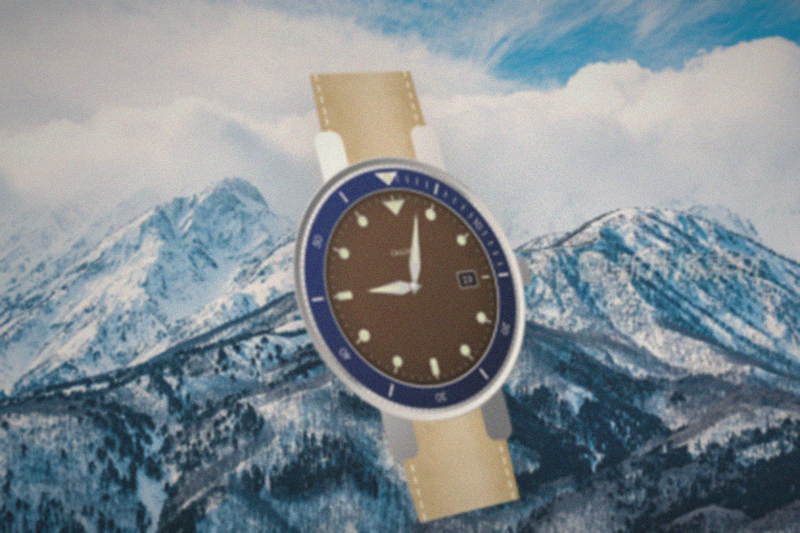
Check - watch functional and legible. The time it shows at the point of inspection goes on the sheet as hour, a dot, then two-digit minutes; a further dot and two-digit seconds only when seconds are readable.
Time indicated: 9.03
